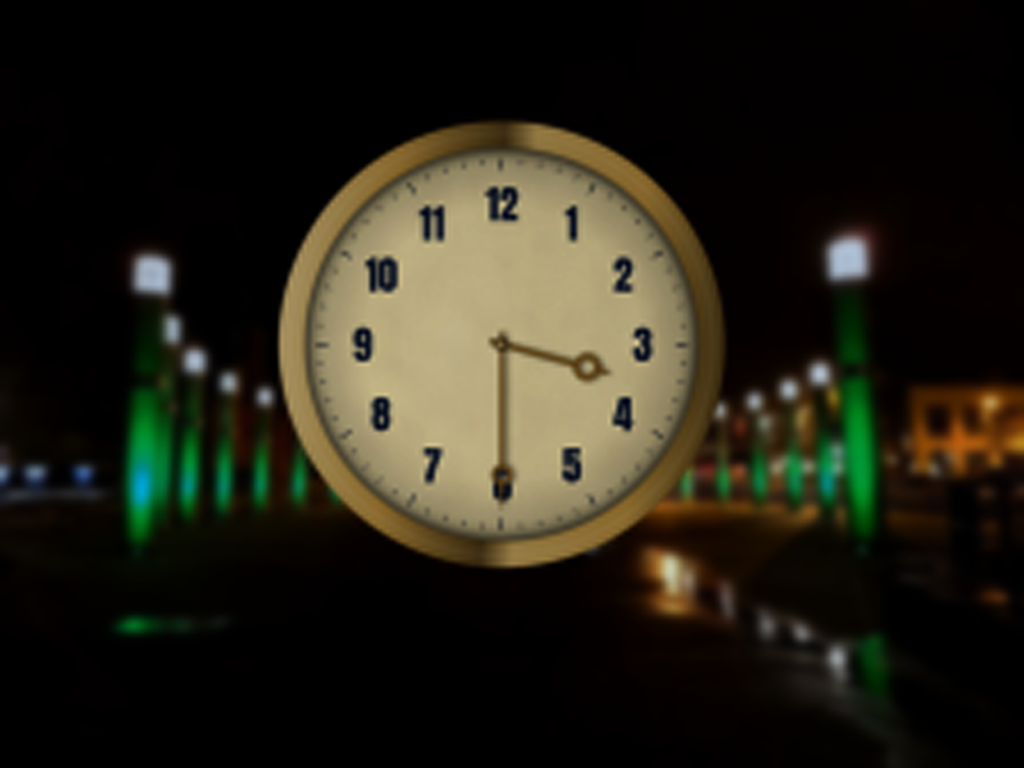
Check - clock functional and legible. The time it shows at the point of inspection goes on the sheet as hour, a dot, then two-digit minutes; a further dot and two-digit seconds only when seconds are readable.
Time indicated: 3.30
